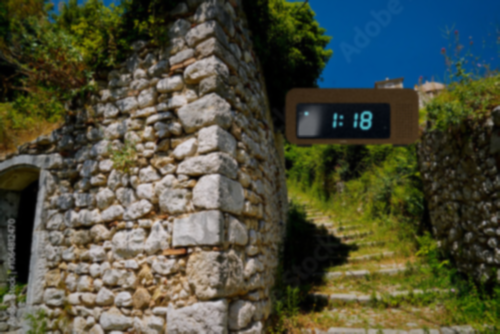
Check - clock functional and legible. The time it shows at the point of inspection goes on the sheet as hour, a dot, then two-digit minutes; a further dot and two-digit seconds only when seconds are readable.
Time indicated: 1.18
